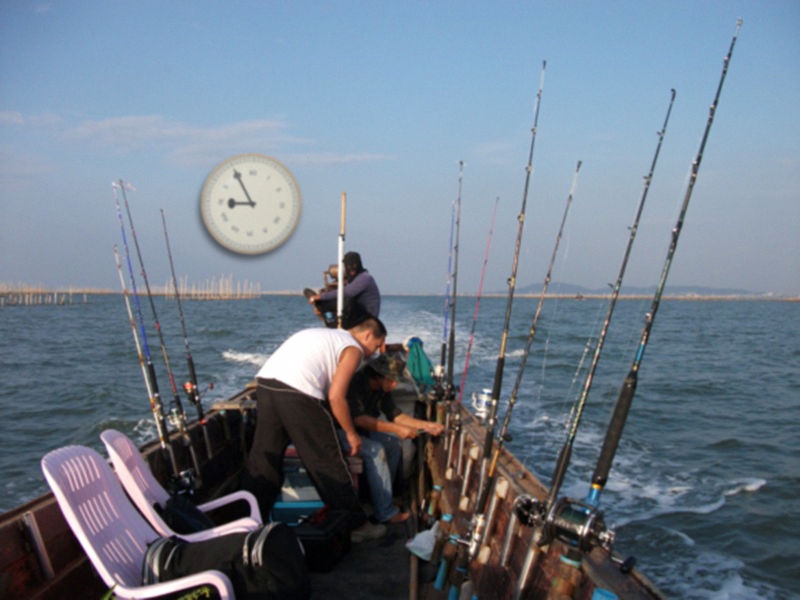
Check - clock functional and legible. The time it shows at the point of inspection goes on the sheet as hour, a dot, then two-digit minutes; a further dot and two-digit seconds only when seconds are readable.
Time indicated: 8.55
